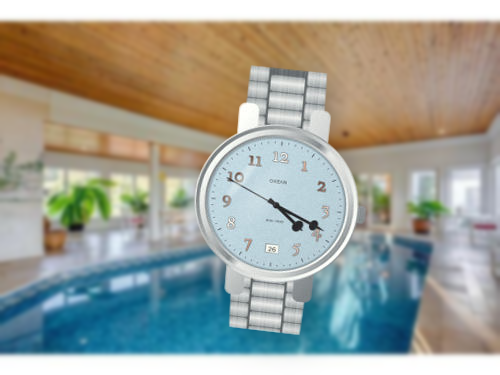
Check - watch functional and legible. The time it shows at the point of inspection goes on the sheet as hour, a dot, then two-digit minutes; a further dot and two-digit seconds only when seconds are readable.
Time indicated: 4.18.49
